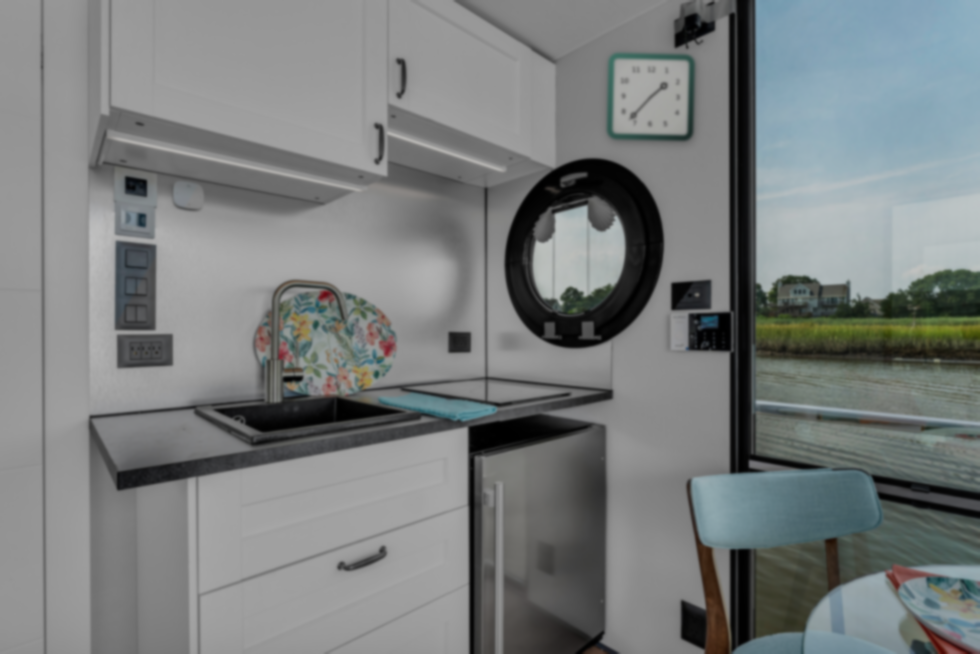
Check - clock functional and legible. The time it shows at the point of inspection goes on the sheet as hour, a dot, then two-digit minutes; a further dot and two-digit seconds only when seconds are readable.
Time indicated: 1.37
